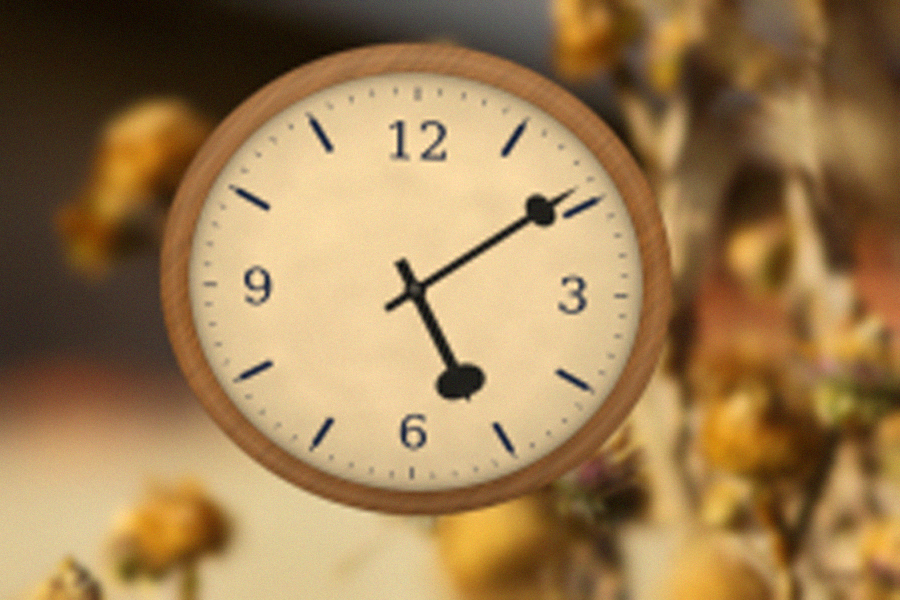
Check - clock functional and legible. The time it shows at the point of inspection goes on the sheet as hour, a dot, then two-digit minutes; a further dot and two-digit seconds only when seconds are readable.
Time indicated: 5.09
